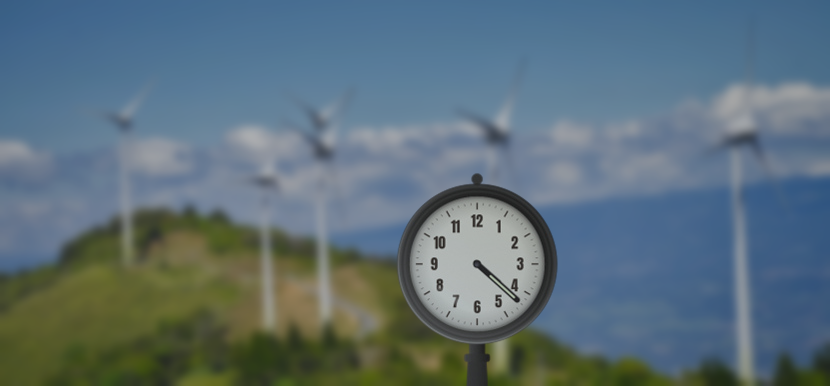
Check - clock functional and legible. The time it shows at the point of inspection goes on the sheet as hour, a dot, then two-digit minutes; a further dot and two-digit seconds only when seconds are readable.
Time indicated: 4.22
